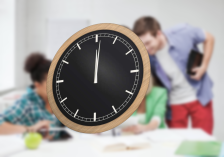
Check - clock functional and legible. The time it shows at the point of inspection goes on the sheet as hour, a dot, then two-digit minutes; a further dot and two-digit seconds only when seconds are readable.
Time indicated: 12.01
